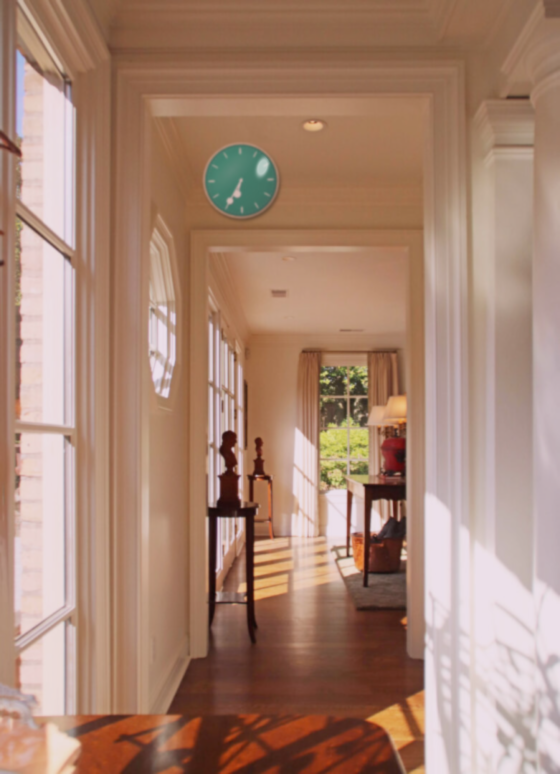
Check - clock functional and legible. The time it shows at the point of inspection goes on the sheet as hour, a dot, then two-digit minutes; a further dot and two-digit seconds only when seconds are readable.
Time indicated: 6.35
